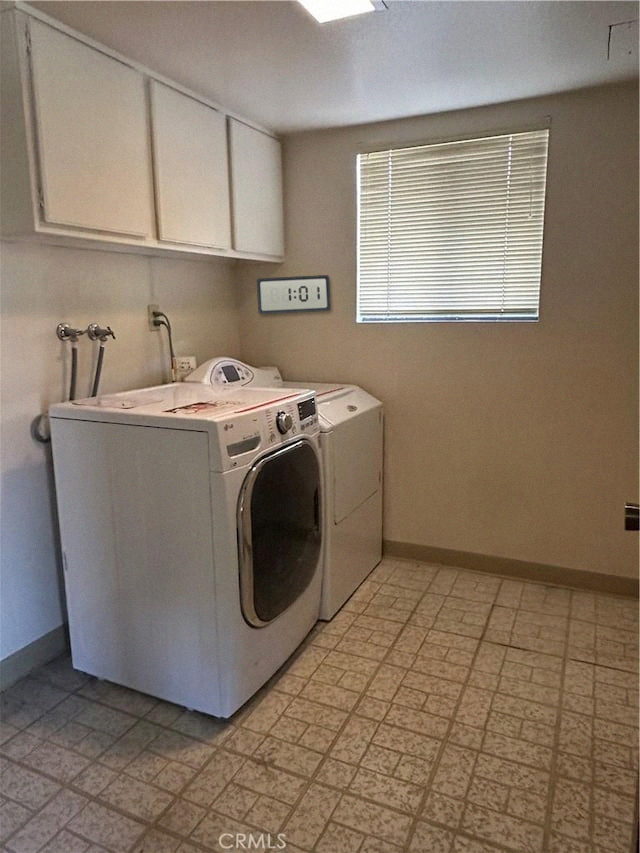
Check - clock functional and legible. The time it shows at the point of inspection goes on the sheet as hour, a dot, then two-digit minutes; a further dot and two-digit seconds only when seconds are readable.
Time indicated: 1.01
